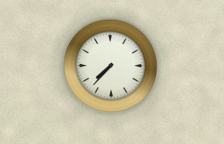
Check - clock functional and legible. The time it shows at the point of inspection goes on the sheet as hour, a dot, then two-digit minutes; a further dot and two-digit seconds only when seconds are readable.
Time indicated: 7.37
